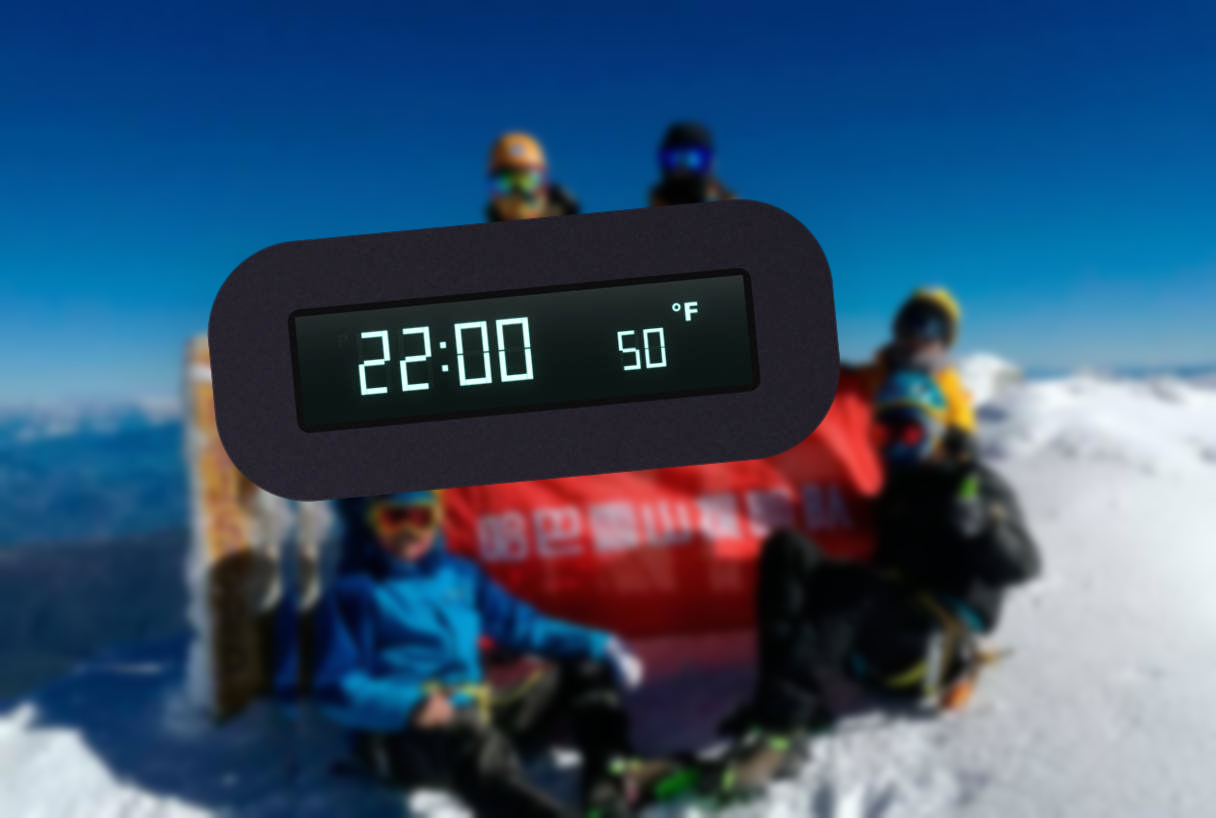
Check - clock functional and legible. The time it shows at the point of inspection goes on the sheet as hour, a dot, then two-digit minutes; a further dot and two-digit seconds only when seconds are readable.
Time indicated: 22.00
